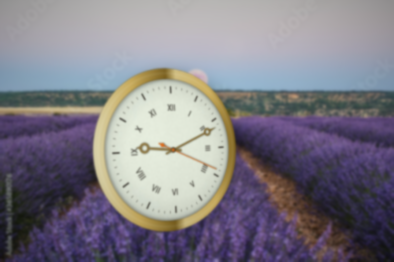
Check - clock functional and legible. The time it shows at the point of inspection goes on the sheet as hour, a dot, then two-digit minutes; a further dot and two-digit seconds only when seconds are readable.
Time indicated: 9.11.19
